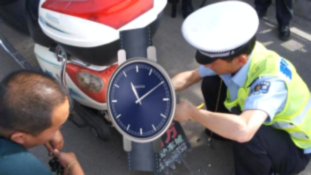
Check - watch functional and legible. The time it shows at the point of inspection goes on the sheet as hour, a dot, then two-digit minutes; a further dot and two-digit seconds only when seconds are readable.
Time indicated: 11.10
